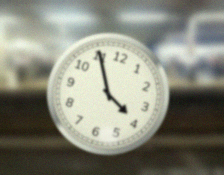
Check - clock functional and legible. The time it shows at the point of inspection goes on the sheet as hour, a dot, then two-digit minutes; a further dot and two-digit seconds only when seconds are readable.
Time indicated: 3.55
